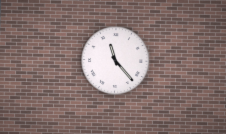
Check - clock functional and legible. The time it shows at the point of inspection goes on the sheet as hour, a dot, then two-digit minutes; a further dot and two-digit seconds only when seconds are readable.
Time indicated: 11.23
